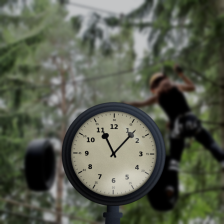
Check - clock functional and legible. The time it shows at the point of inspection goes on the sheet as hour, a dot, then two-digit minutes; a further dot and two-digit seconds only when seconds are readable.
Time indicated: 11.07
